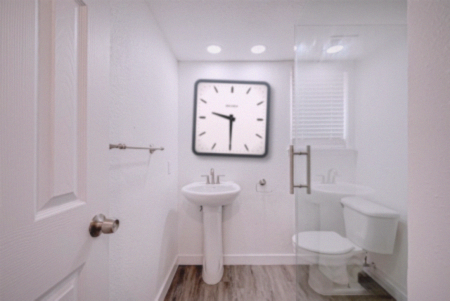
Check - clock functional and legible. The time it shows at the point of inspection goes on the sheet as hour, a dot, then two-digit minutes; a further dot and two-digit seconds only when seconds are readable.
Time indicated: 9.30
